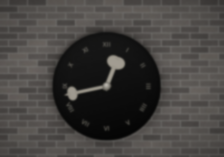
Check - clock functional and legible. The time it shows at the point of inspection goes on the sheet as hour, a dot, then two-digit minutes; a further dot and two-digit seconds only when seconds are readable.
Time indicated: 12.43
